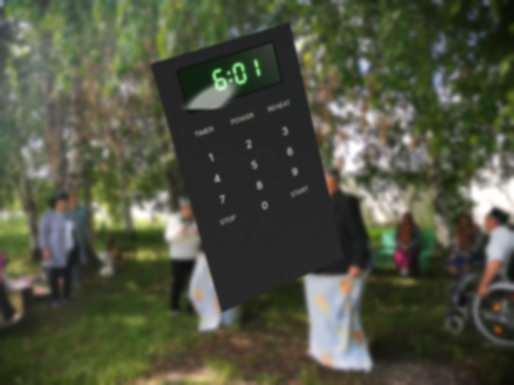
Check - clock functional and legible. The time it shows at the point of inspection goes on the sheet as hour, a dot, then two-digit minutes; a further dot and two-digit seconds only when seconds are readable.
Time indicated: 6.01
